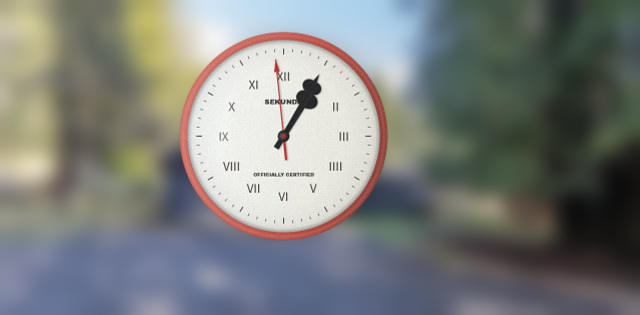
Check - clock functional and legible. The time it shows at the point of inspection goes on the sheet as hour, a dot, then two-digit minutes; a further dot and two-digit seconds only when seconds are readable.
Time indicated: 1.04.59
